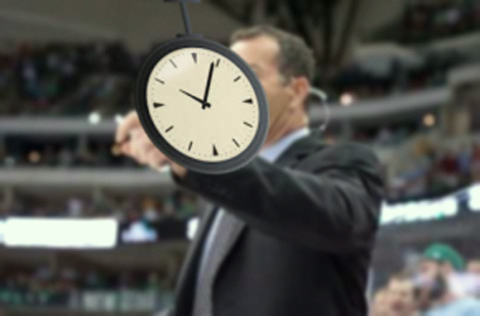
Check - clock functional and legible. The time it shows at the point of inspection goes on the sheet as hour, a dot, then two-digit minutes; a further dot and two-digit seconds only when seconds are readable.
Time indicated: 10.04
